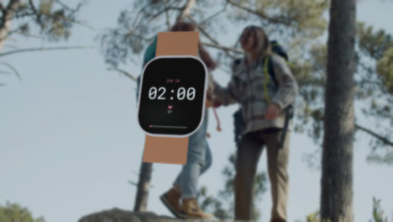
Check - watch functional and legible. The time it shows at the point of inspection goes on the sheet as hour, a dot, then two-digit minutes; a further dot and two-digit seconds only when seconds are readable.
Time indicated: 2.00
